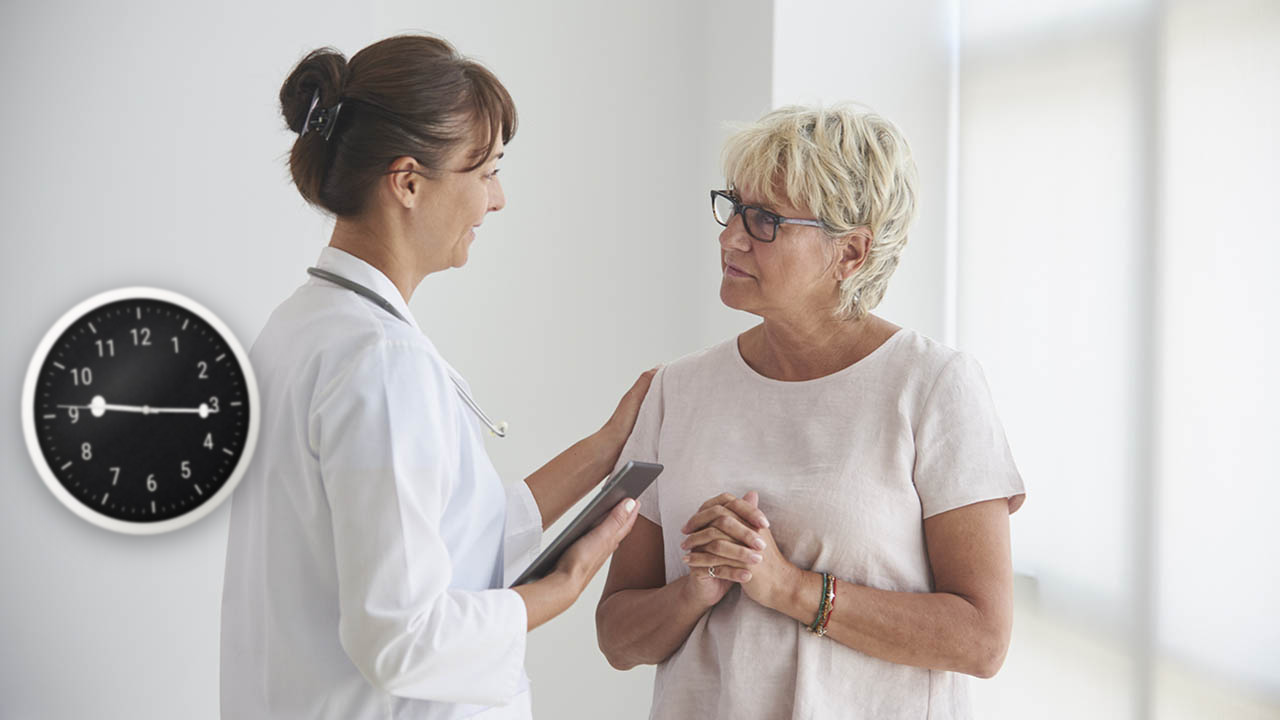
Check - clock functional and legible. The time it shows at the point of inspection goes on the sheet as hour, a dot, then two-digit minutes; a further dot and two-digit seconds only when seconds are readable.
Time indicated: 9.15.46
